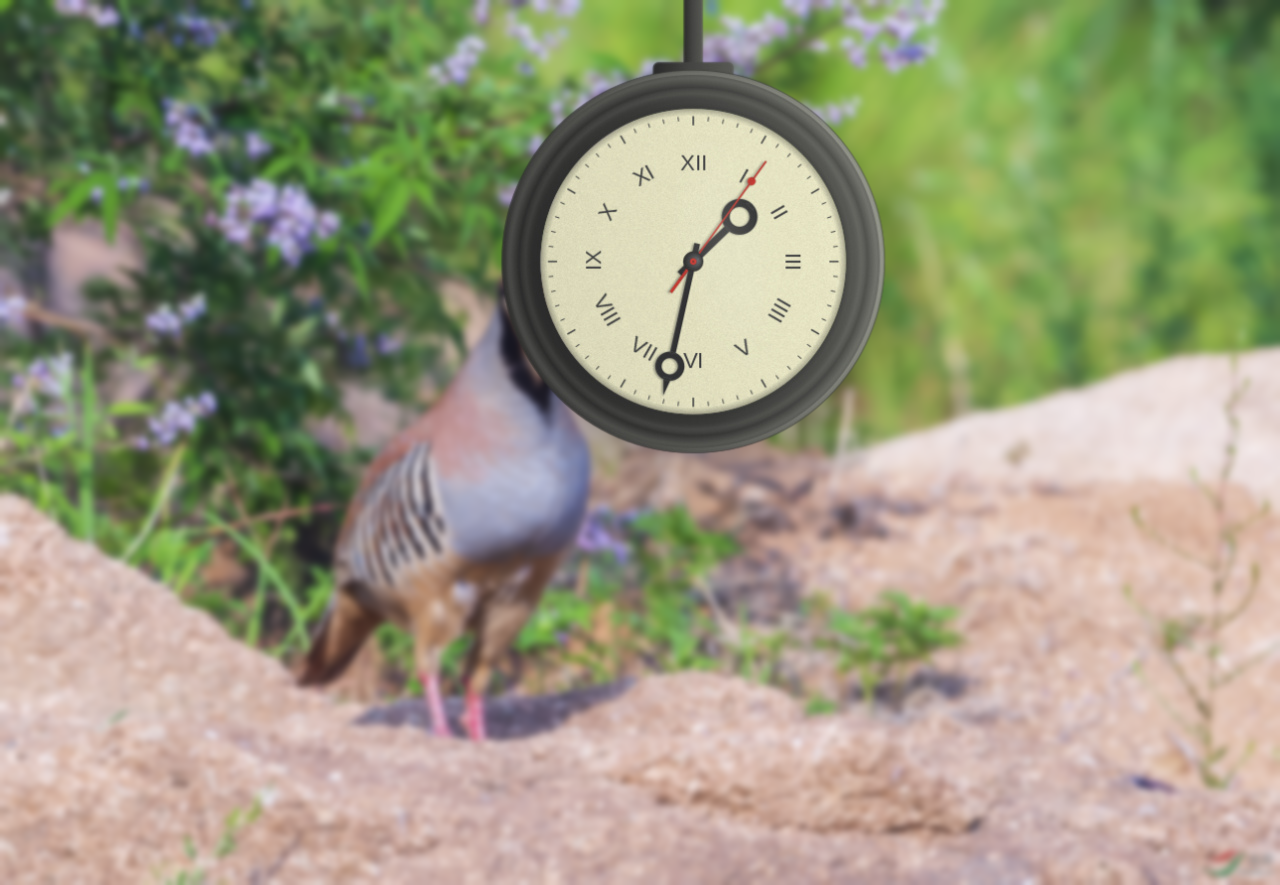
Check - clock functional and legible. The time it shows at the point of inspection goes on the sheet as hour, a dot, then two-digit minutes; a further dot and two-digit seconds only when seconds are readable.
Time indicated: 1.32.06
